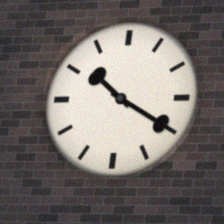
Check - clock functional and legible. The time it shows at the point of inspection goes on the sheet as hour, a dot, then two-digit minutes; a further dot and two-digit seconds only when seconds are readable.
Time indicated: 10.20
